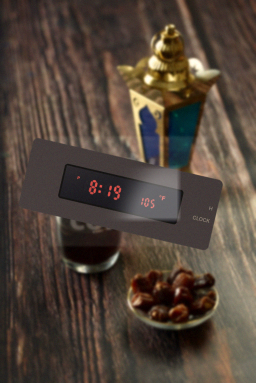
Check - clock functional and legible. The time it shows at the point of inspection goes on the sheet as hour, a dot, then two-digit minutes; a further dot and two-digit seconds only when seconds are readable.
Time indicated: 8.19
